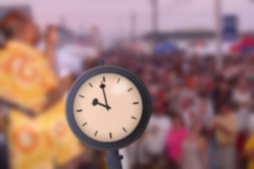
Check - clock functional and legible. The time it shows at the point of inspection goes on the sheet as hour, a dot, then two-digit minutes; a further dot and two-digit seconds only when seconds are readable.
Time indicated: 9.59
